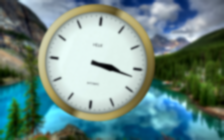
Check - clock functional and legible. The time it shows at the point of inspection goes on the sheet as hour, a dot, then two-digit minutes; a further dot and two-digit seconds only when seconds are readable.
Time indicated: 3.17
